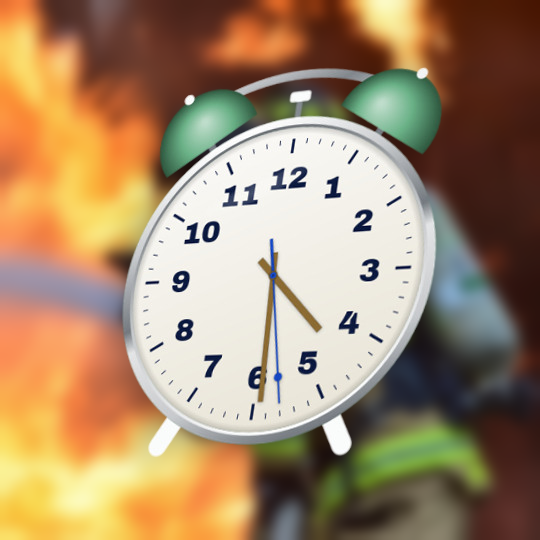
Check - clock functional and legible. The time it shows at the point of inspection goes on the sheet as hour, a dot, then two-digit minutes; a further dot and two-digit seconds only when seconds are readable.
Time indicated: 4.29.28
